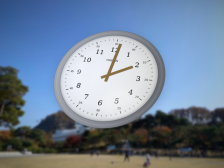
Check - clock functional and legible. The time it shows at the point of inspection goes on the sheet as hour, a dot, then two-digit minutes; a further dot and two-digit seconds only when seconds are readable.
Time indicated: 2.01
